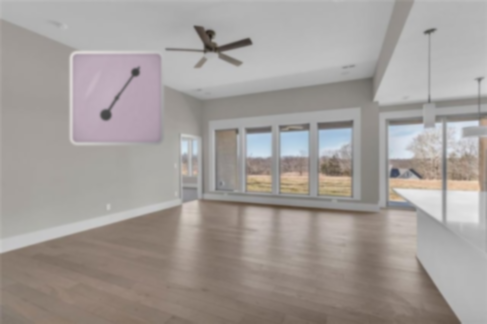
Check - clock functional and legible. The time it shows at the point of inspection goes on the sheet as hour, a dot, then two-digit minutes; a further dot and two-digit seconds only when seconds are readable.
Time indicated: 7.06
